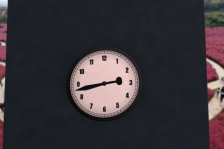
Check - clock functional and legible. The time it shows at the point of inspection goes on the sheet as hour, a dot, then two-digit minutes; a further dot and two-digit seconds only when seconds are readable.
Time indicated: 2.43
